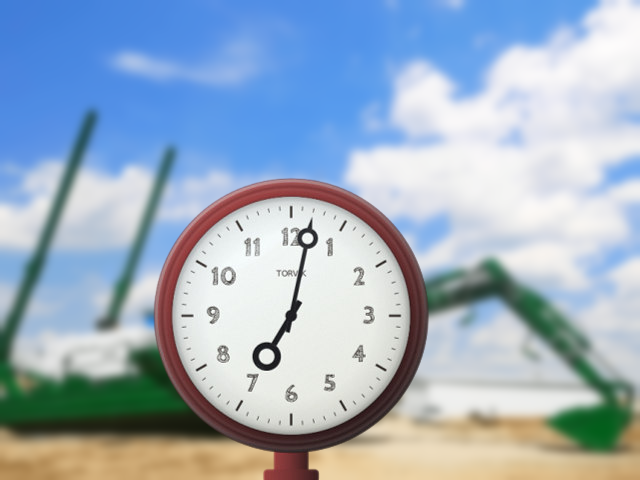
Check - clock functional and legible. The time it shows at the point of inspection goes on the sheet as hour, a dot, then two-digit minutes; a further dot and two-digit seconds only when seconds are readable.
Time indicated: 7.02
